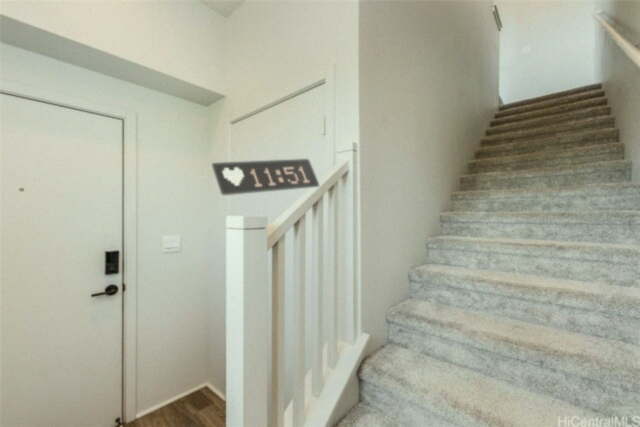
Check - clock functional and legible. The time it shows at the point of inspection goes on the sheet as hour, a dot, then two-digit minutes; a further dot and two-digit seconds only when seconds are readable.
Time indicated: 11.51
